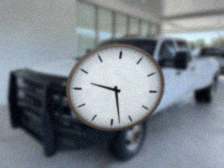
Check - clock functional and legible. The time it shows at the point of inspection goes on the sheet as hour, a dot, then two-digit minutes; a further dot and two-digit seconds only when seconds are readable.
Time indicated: 9.28
